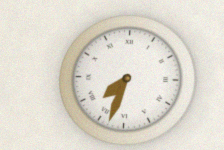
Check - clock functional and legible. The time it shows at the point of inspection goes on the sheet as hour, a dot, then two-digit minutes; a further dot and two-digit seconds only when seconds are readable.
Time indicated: 7.33
